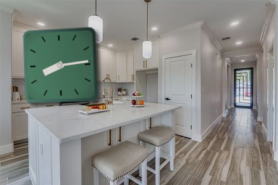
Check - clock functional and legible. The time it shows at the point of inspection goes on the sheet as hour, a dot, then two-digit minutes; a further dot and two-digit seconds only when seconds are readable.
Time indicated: 8.14
